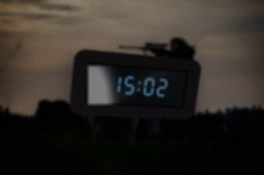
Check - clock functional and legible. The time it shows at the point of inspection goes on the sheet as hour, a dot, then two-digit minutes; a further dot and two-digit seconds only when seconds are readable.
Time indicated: 15.02
